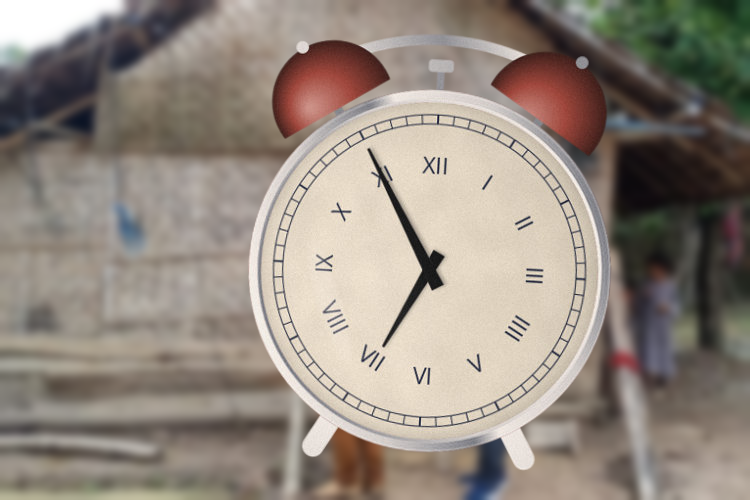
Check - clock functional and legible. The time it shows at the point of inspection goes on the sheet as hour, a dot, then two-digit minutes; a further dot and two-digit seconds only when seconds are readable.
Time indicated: 6.55
